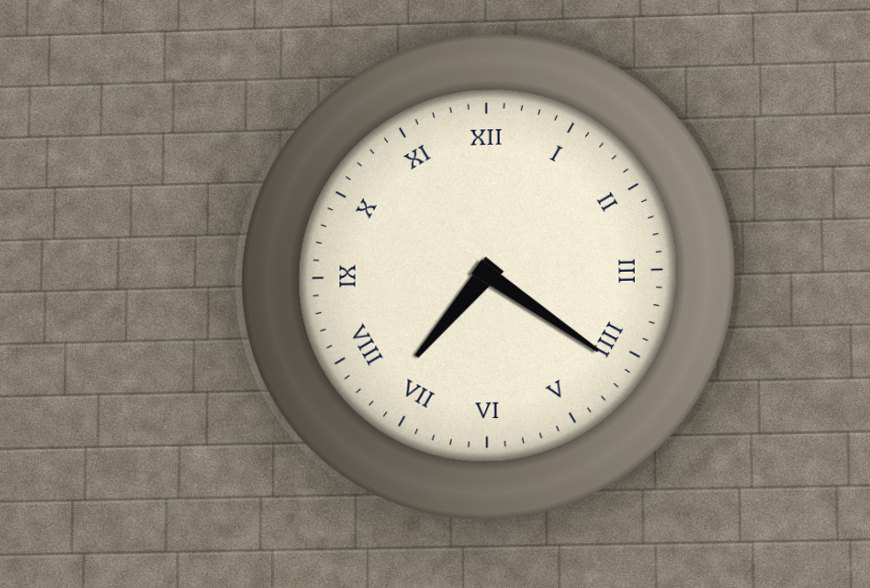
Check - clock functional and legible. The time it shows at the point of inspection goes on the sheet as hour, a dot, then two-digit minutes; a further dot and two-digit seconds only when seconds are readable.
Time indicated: 7.21
